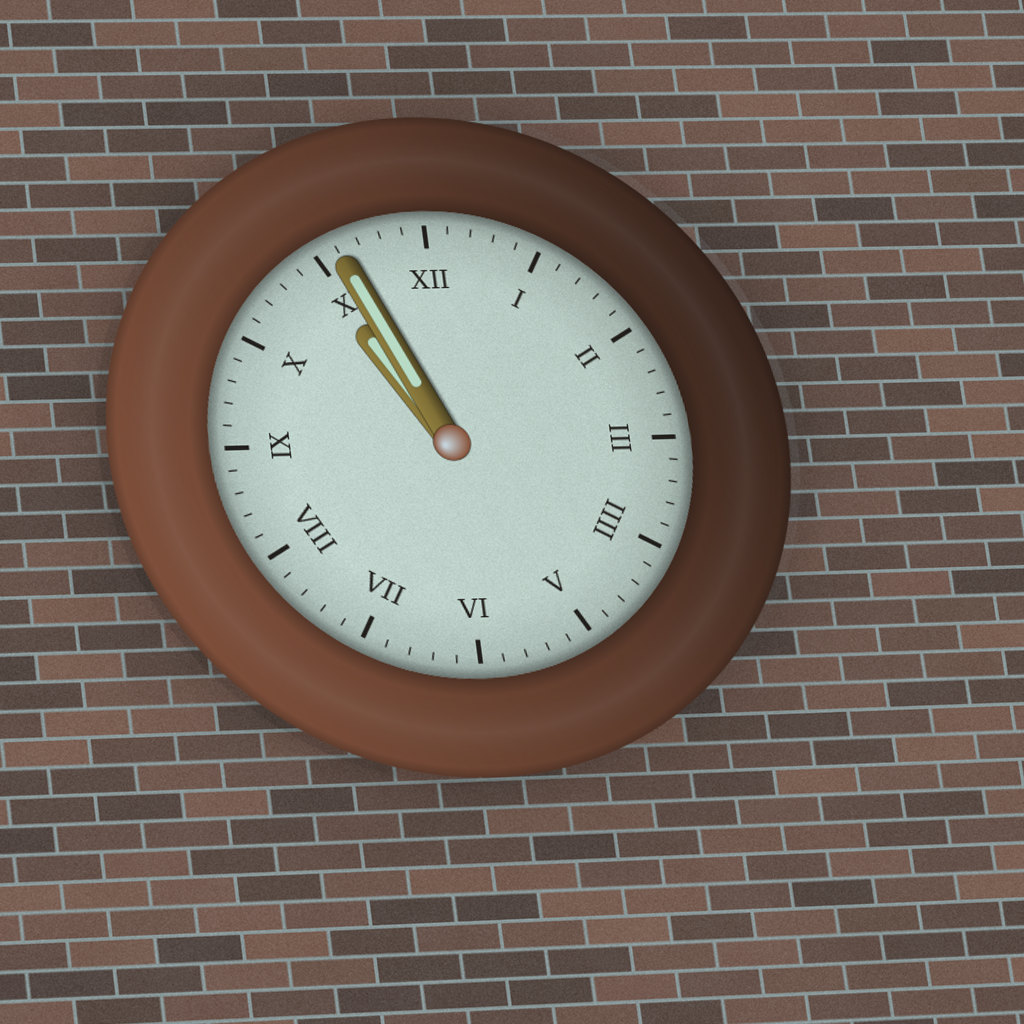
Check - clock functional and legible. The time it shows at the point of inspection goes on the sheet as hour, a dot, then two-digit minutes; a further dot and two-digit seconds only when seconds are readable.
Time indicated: 10.56
